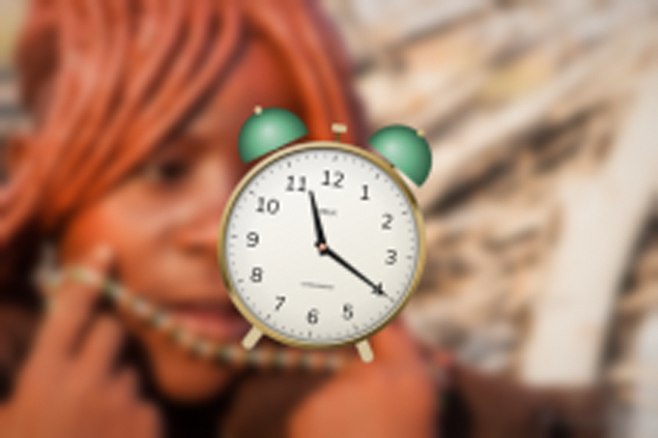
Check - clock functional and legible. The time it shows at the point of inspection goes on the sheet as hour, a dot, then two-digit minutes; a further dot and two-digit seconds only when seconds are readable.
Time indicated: 11.20
